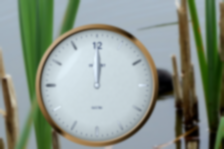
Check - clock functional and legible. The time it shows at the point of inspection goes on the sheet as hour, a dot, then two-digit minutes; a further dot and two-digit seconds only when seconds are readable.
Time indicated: 12.00
